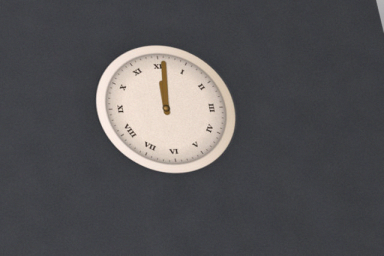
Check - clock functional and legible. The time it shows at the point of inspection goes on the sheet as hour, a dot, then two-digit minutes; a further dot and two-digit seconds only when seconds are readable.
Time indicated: 12.01
